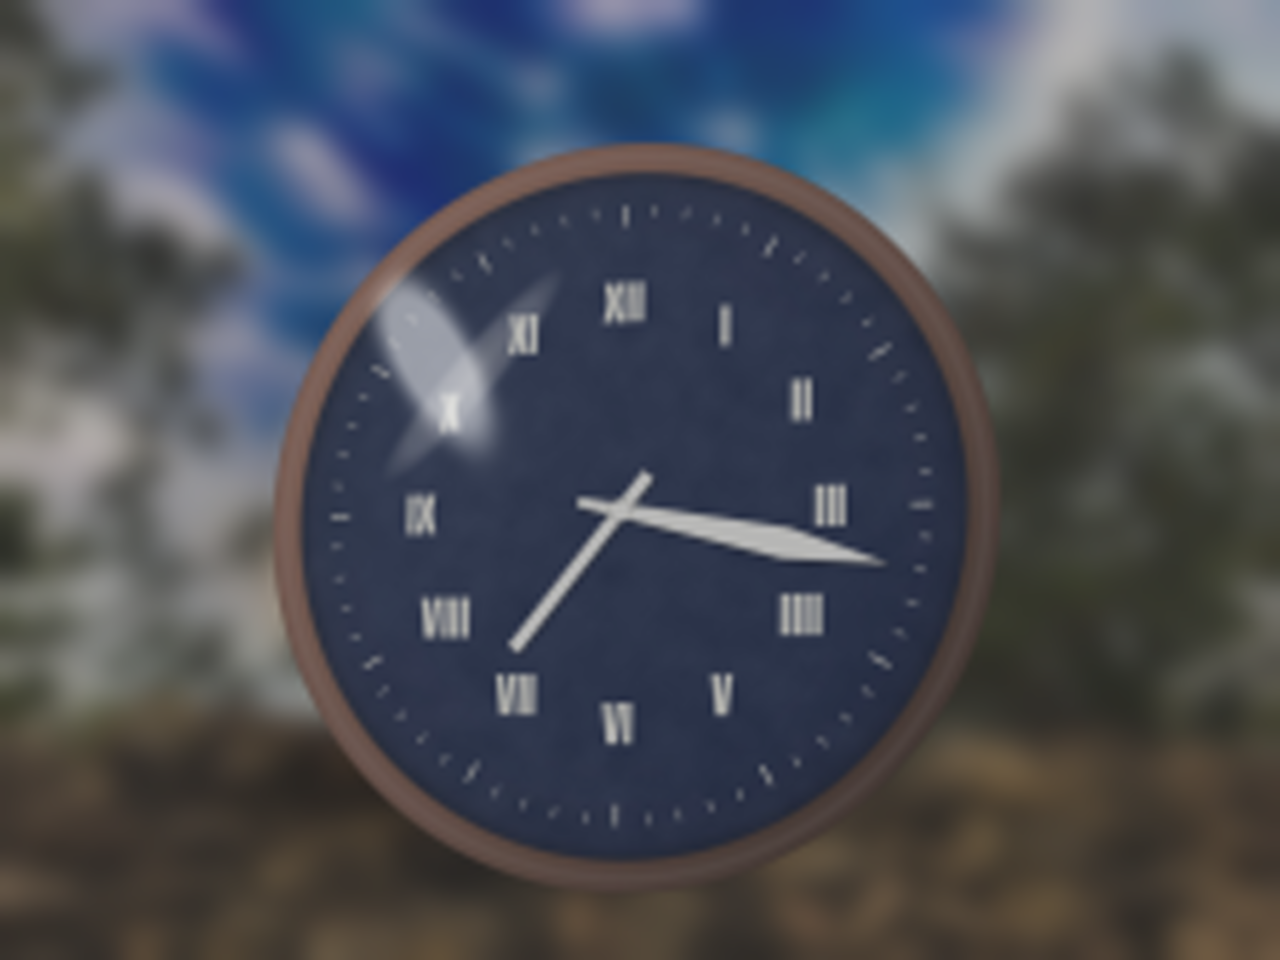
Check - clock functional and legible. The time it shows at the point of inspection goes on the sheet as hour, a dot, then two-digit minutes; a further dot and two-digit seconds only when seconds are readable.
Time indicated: 7.17
